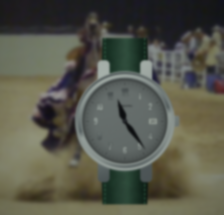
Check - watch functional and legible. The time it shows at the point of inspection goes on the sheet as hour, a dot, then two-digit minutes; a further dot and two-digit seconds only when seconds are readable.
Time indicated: 11.24
